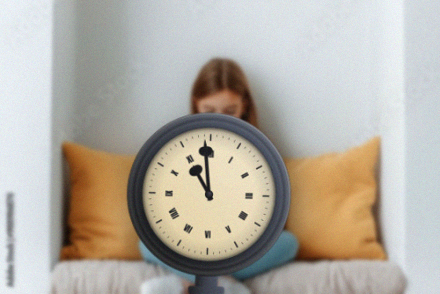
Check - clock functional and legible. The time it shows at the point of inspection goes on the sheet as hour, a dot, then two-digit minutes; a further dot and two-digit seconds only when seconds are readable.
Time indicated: 10.59
